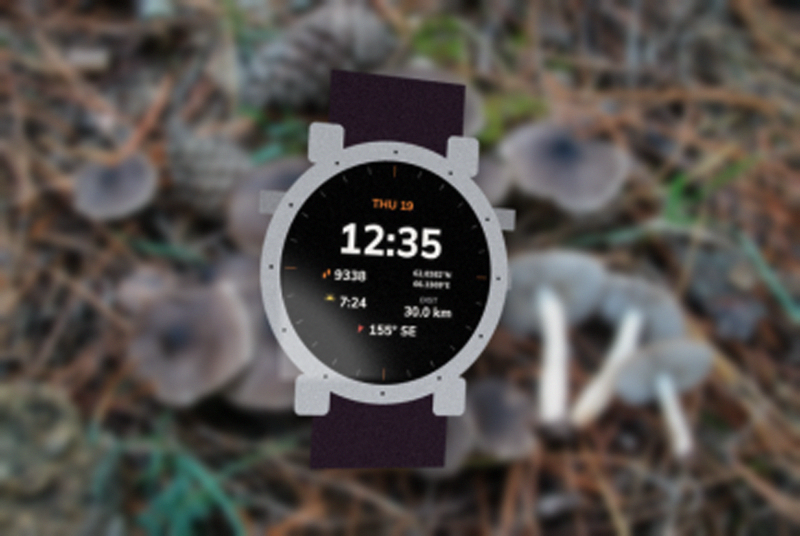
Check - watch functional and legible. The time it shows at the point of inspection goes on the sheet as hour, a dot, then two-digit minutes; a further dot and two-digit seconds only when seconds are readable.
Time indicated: 12.35
